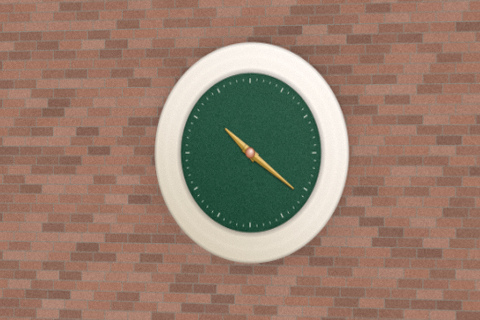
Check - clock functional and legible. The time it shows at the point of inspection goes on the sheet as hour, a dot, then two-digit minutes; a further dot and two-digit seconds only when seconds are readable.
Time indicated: 10.21
